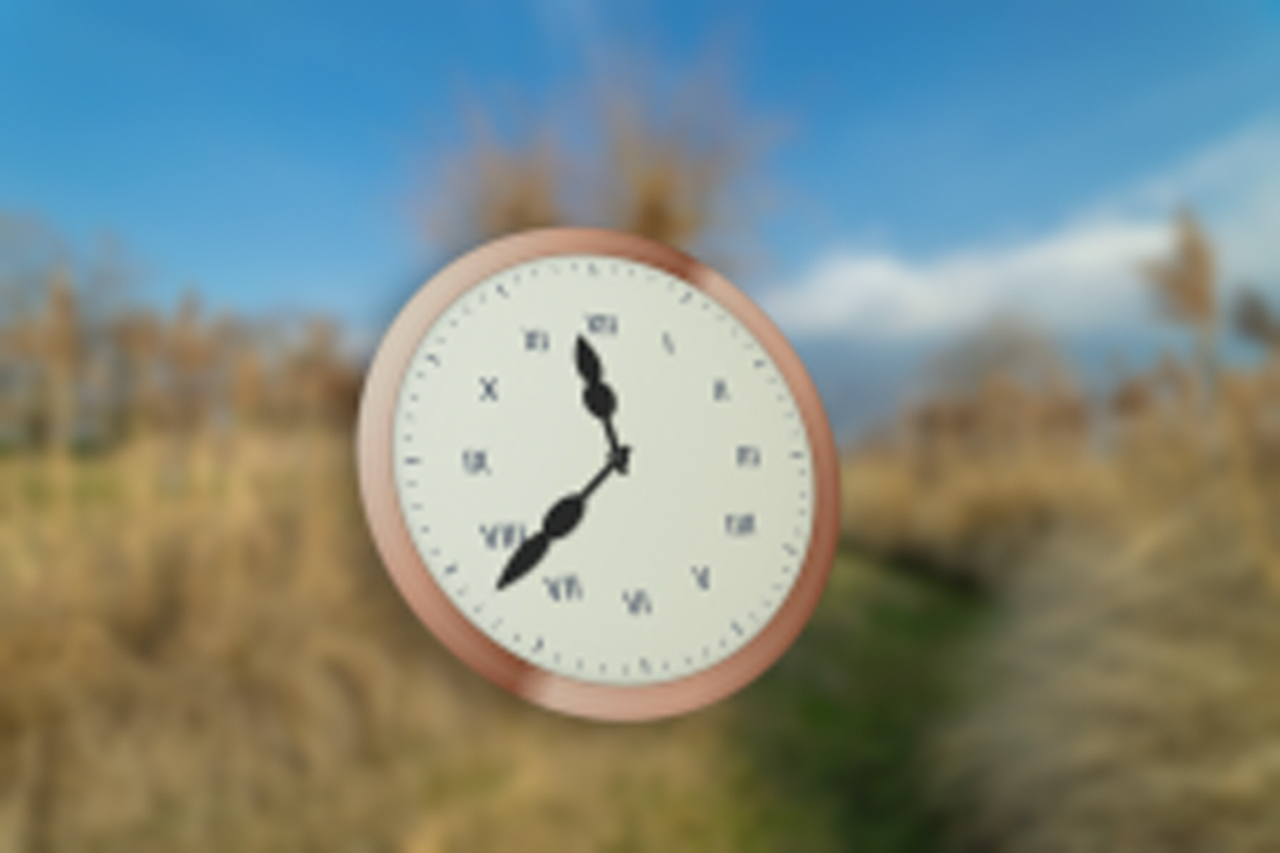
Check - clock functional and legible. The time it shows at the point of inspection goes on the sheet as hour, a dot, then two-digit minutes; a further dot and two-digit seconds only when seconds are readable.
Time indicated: 11.38
